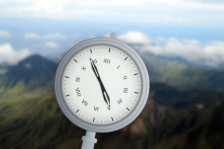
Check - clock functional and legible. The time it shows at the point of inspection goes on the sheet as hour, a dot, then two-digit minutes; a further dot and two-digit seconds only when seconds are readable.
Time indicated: 4.54
